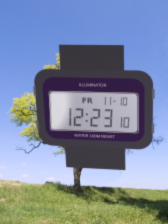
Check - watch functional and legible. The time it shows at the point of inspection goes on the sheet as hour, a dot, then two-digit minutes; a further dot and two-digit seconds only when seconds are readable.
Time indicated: 12.23.10
